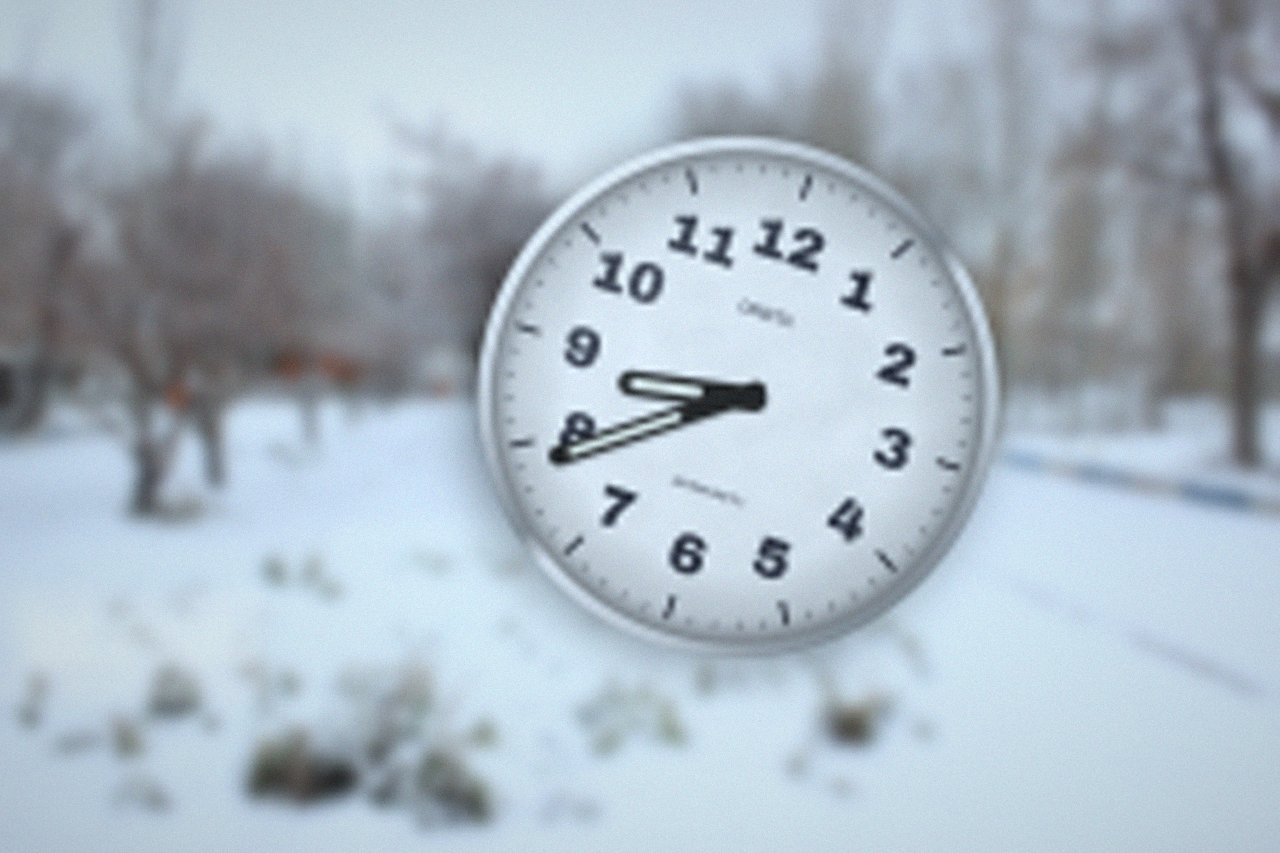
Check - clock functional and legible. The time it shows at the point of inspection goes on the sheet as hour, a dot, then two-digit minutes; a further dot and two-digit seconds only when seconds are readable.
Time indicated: 8.39
